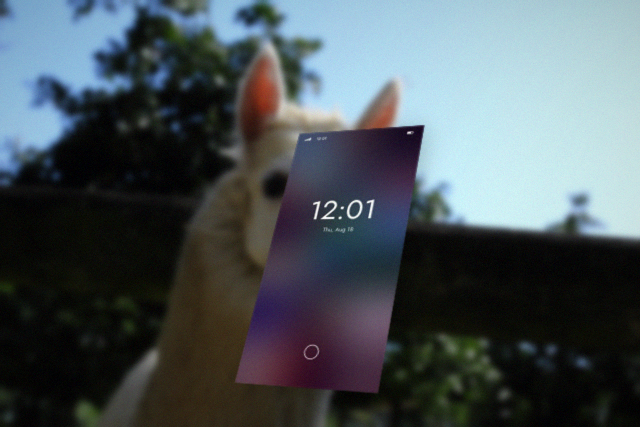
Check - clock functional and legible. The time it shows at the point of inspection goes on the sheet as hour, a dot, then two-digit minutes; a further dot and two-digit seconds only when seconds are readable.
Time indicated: 12.01
